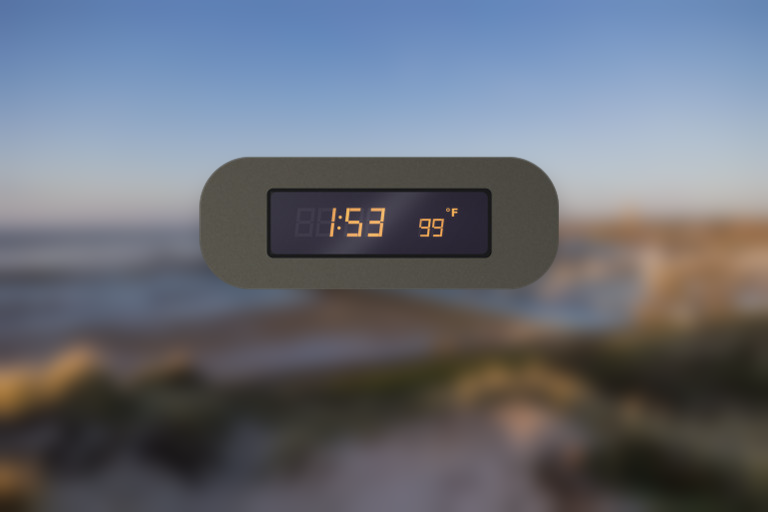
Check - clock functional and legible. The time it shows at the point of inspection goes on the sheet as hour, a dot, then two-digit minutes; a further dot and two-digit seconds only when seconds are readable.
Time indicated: 1.53
